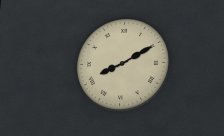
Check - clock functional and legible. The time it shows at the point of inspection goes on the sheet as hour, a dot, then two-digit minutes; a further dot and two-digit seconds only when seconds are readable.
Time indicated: 8.10
